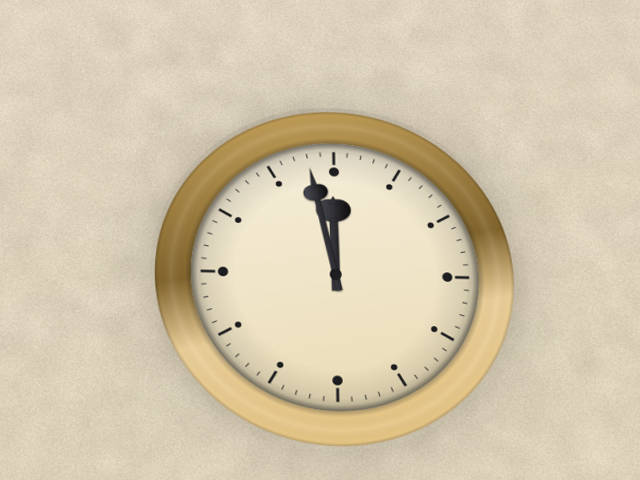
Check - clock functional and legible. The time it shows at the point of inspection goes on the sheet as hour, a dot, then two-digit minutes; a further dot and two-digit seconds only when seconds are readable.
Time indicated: 11.58
